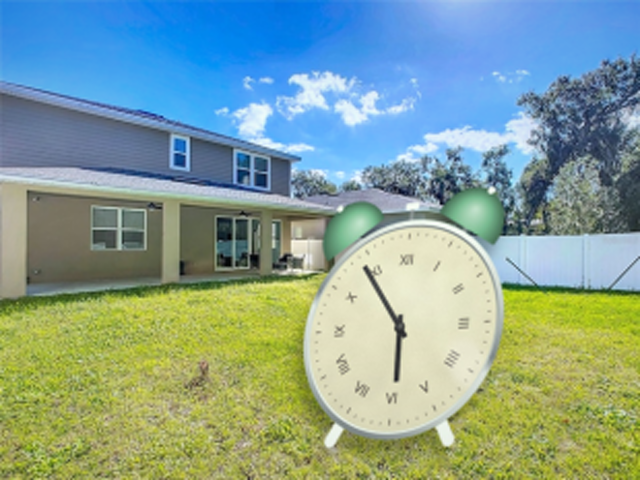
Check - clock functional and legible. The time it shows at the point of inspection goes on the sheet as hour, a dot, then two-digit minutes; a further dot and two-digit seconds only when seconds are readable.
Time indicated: 5.54
